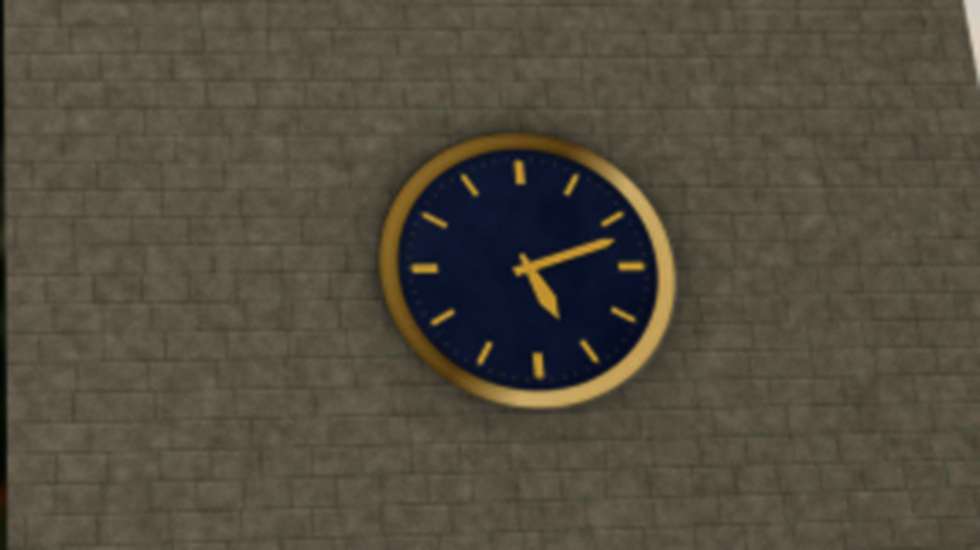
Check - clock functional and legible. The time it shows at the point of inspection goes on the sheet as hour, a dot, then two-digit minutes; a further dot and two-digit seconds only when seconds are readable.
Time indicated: 5.12
